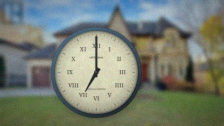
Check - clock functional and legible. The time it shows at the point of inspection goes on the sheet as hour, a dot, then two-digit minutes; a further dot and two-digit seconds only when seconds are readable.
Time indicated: 7.00
